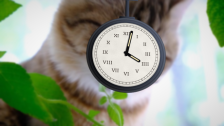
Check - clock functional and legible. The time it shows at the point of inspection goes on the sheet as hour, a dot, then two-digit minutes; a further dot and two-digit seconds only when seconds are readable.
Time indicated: 4.02
